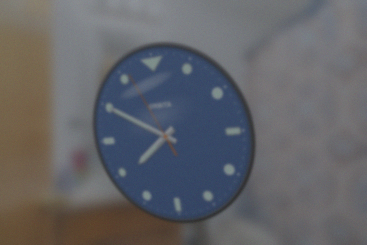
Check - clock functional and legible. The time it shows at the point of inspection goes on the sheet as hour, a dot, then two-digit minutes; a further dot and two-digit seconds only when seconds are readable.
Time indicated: 7.49.56
